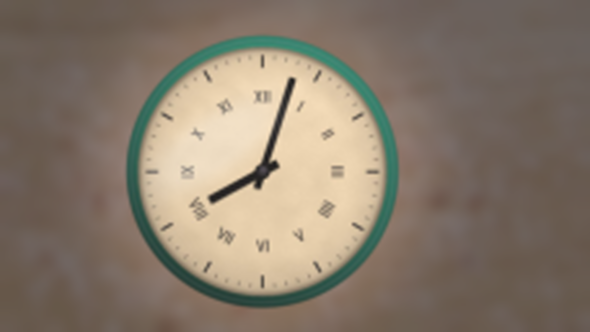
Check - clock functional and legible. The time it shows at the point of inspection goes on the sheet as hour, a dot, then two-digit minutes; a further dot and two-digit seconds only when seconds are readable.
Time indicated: 8.03
